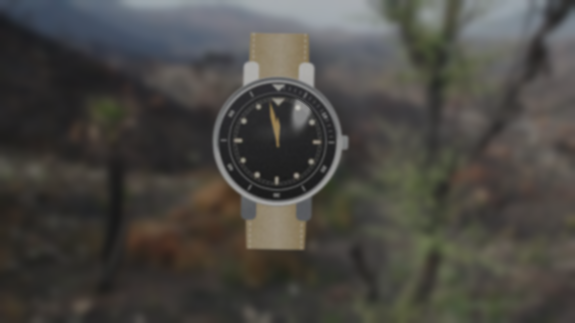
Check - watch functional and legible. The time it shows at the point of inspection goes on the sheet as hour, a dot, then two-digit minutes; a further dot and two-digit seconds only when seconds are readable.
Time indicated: 11.58
